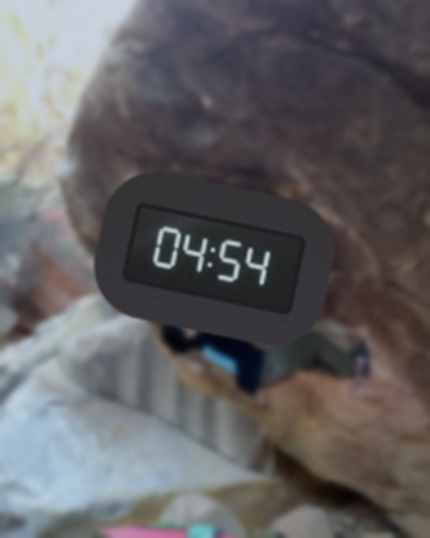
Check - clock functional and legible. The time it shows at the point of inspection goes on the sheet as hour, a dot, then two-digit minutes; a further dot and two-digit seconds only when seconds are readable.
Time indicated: 4.54
